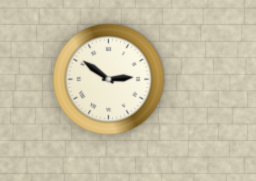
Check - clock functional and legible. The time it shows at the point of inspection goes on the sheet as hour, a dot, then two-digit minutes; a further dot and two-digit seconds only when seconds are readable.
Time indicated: 2.51
